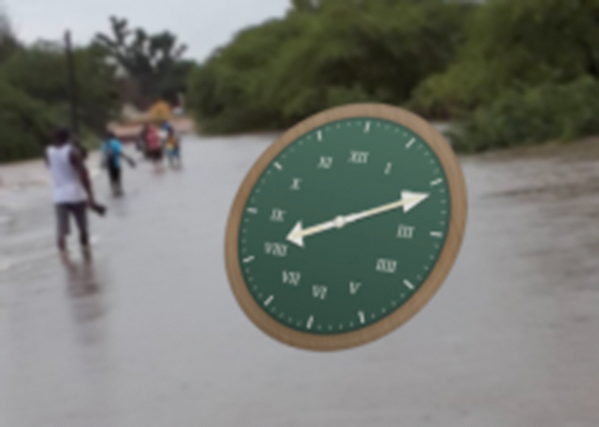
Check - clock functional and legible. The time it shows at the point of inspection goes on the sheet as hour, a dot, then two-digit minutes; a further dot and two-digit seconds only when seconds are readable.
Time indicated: 8.11
